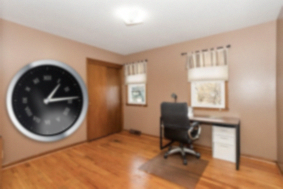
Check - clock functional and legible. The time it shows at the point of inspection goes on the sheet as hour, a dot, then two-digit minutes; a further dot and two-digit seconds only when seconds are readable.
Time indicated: 1.14
